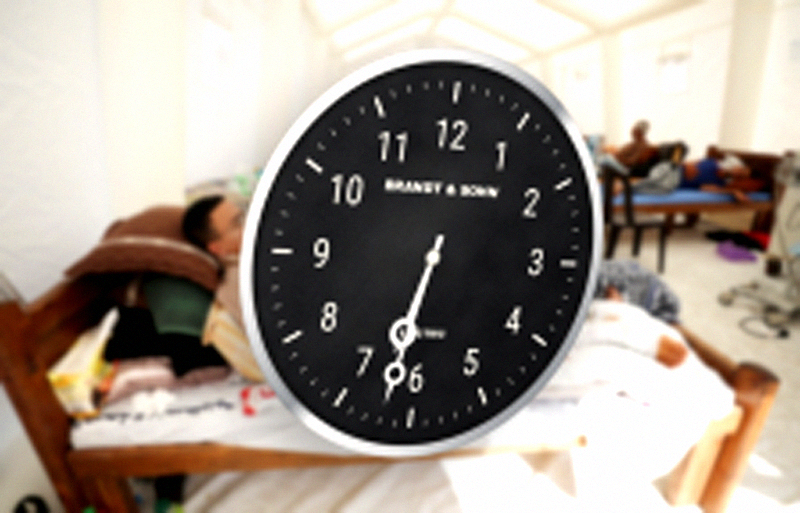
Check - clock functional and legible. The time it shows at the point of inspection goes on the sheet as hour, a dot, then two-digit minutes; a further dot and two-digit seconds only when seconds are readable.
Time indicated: 6.32
